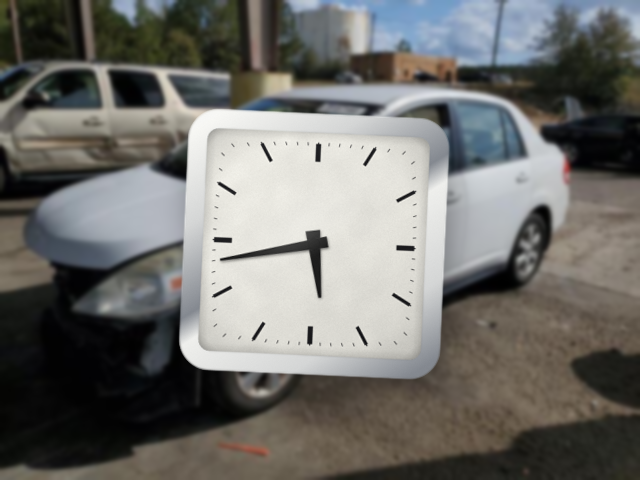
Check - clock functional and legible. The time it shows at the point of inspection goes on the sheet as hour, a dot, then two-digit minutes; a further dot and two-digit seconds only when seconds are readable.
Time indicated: 5.43
